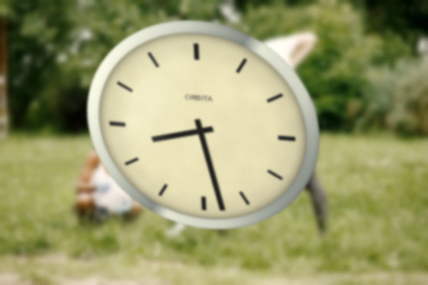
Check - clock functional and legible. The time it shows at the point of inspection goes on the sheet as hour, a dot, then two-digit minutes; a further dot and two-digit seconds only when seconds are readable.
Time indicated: 8.28
